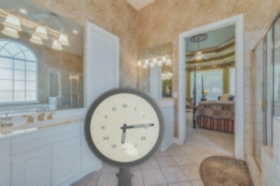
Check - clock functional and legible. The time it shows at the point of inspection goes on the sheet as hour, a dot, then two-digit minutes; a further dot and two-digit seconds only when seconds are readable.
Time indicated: 6.14
